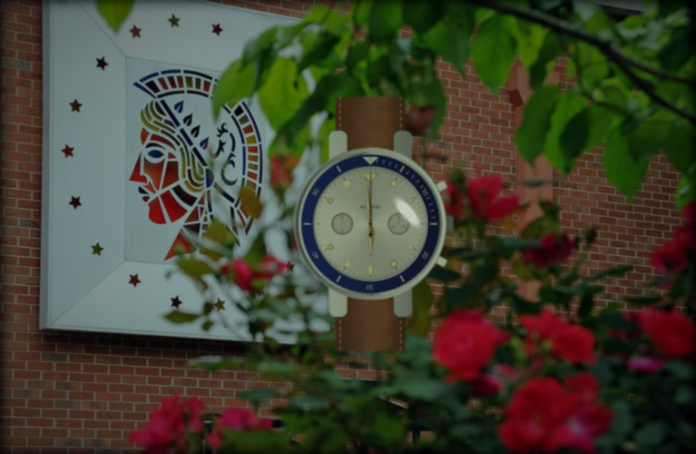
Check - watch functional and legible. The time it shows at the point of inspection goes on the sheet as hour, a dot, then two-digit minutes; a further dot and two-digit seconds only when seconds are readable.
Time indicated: 5.59
